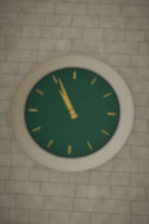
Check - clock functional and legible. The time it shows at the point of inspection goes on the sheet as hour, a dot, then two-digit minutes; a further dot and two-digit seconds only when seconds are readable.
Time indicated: 10.56
